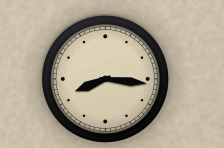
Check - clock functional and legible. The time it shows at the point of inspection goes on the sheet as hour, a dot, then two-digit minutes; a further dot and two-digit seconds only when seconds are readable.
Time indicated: 8.16
